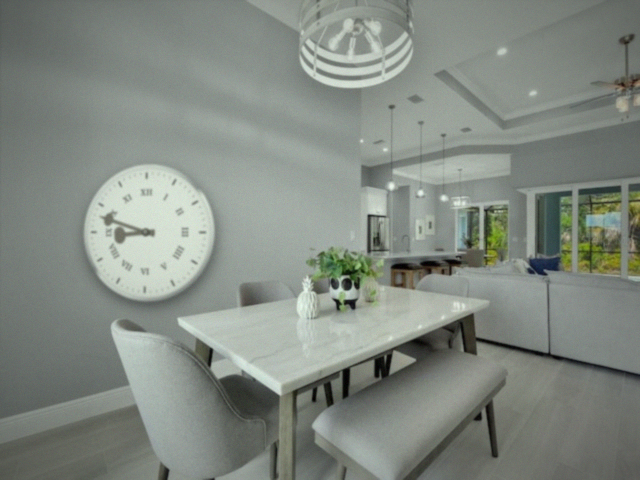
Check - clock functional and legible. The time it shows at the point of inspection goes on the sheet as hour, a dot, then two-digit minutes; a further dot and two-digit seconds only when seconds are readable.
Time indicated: 8.48
